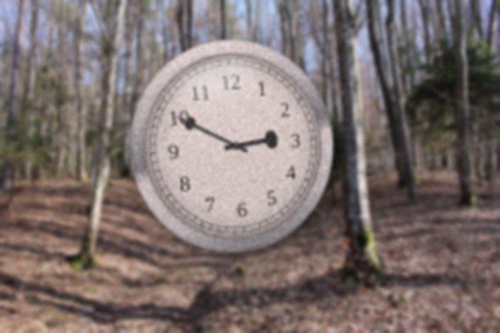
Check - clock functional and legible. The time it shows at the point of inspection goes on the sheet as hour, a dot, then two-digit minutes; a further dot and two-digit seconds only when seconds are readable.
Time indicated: 2.50
